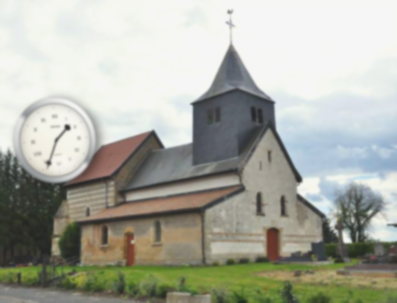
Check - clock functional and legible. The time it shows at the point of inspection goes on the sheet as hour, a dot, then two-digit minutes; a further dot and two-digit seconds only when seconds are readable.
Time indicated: 1.34
